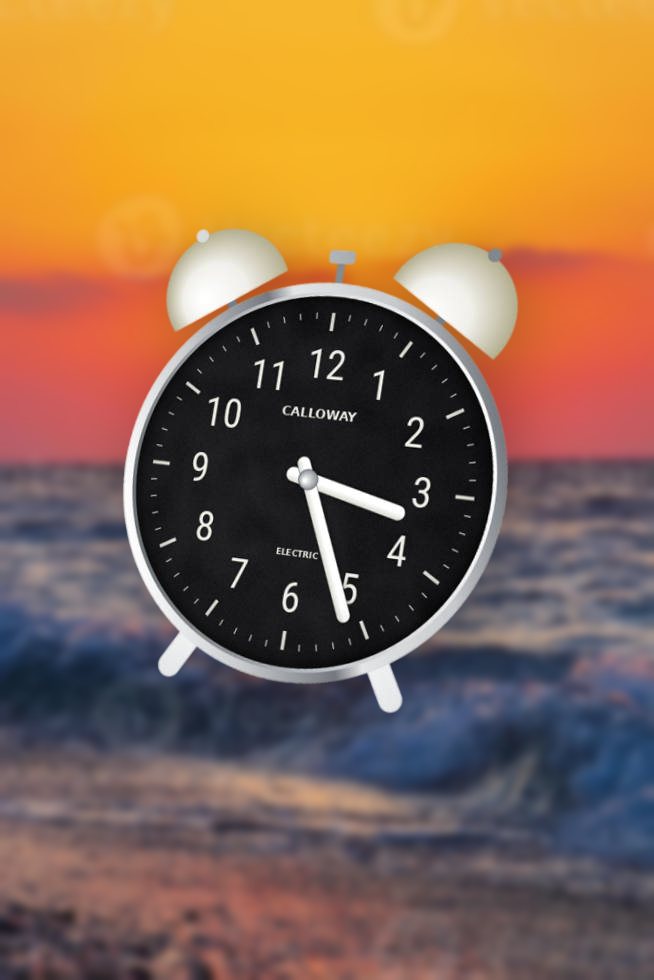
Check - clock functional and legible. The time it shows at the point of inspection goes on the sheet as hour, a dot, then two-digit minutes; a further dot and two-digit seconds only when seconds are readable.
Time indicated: 3.26
